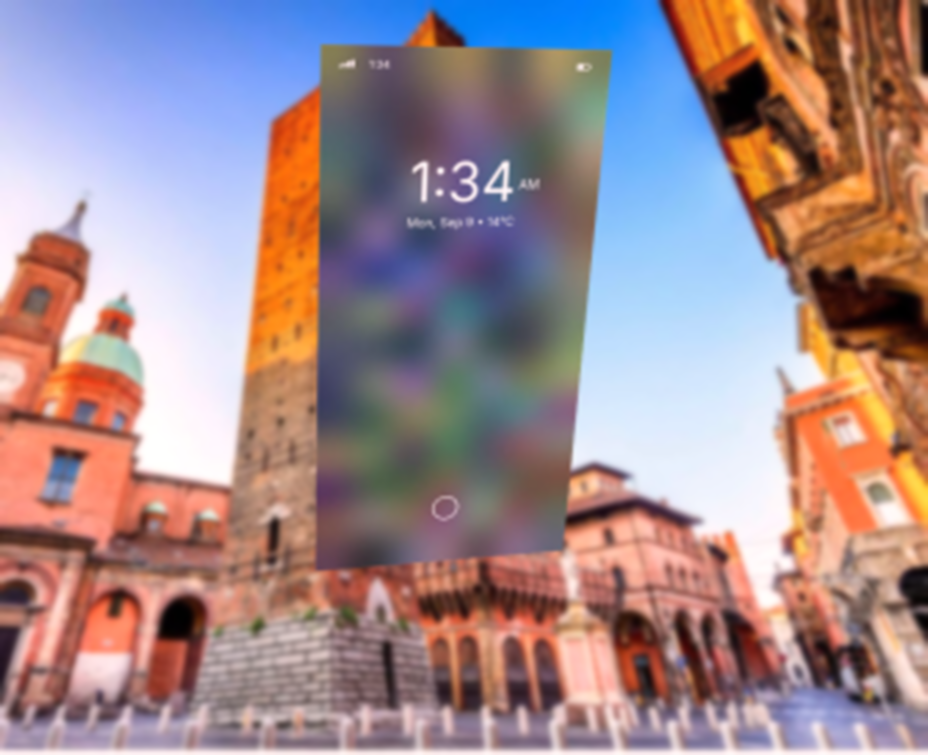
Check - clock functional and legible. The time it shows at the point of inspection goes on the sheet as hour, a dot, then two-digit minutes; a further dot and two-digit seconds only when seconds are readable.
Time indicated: 1.34
